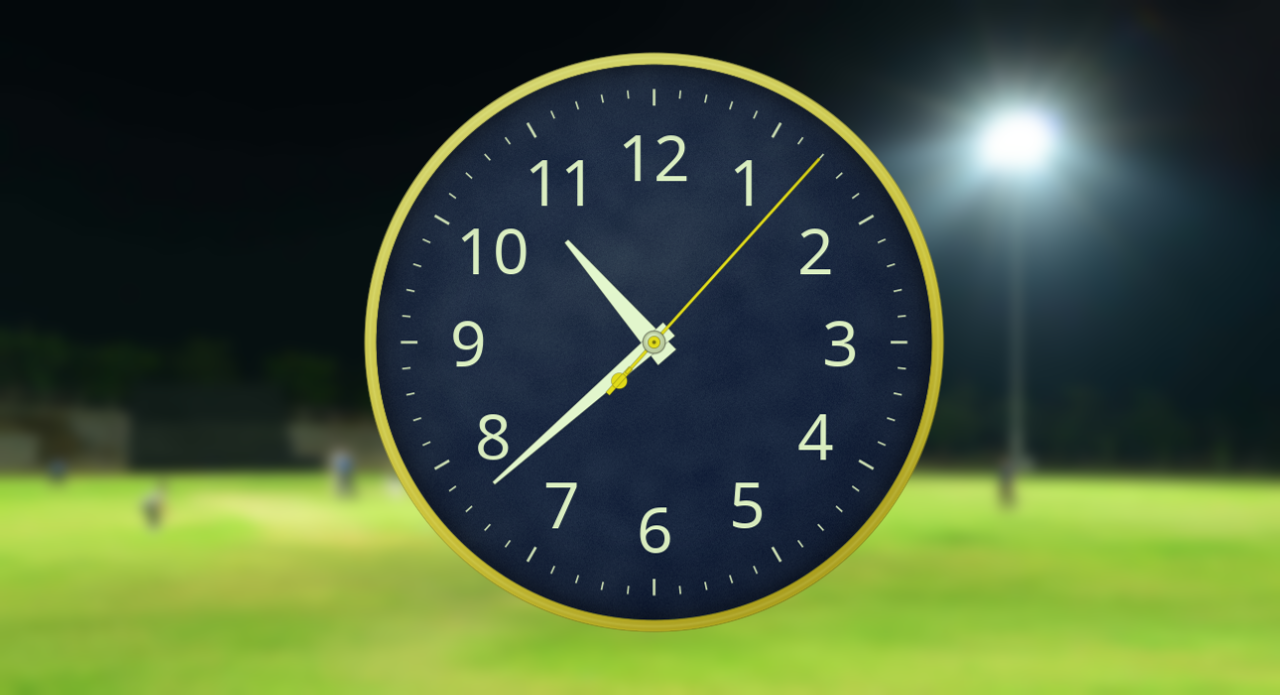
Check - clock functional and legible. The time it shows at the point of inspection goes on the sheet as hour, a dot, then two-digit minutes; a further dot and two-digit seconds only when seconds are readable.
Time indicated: 10.38.07
